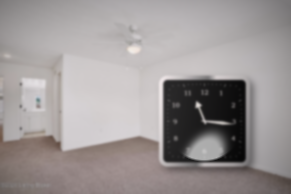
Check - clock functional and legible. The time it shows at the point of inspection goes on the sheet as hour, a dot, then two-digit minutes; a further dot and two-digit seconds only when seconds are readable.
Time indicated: 11.16
